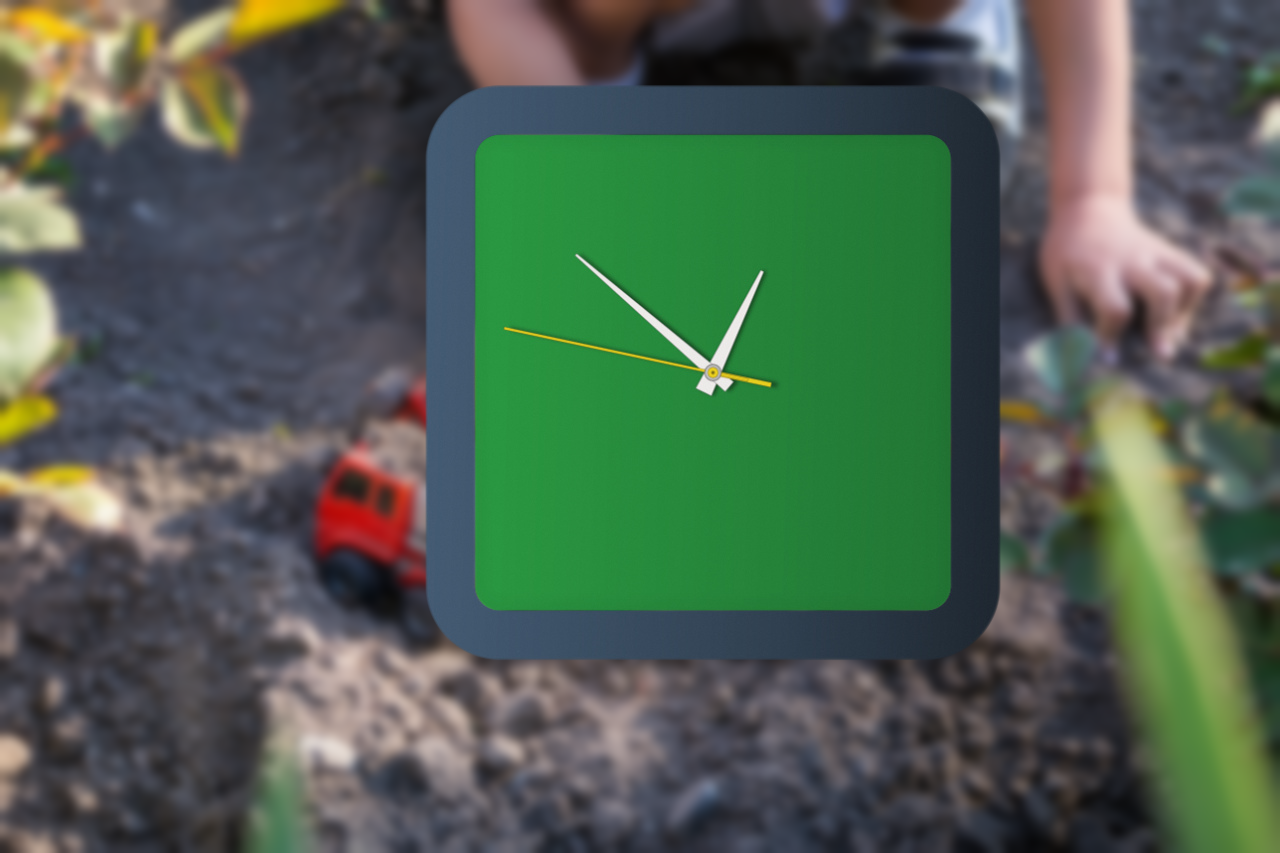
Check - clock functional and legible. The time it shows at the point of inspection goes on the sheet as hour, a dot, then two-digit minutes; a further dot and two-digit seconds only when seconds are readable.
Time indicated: 12.51.47
